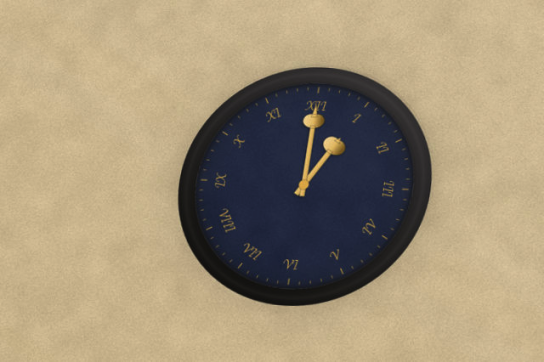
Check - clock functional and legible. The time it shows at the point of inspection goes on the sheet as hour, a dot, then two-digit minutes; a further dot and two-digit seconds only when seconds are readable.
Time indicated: 1.00
